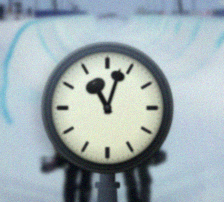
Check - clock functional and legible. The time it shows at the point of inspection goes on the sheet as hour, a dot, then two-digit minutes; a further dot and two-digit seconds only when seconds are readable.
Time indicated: 11.03
